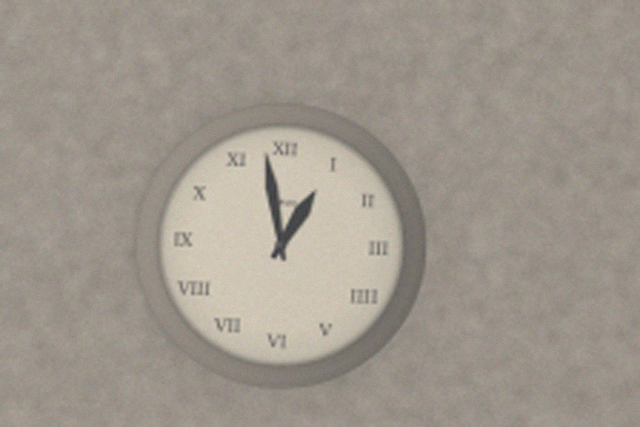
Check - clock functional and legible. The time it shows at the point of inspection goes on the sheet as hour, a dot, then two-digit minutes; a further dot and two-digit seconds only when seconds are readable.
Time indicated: 12.58
